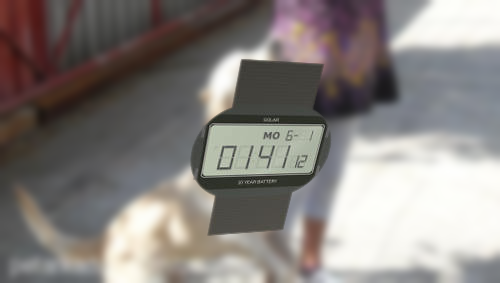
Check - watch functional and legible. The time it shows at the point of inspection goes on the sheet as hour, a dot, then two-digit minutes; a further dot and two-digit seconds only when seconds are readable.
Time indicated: 1.41.12
